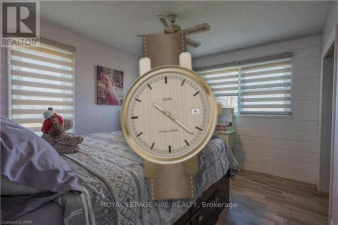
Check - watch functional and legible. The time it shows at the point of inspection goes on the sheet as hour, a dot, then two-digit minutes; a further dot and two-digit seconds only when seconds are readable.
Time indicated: 10.22
